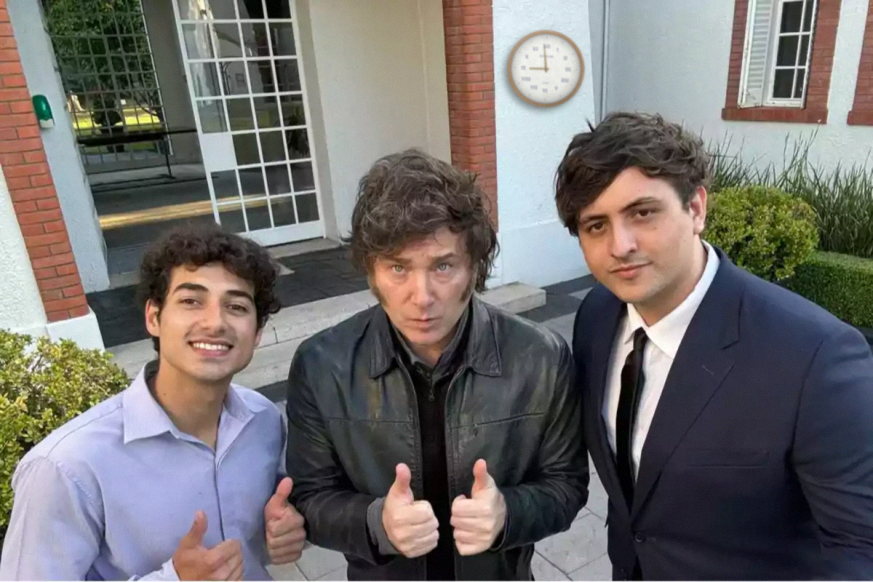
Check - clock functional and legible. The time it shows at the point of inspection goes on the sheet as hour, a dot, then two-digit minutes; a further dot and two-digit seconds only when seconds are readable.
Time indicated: 8.59
